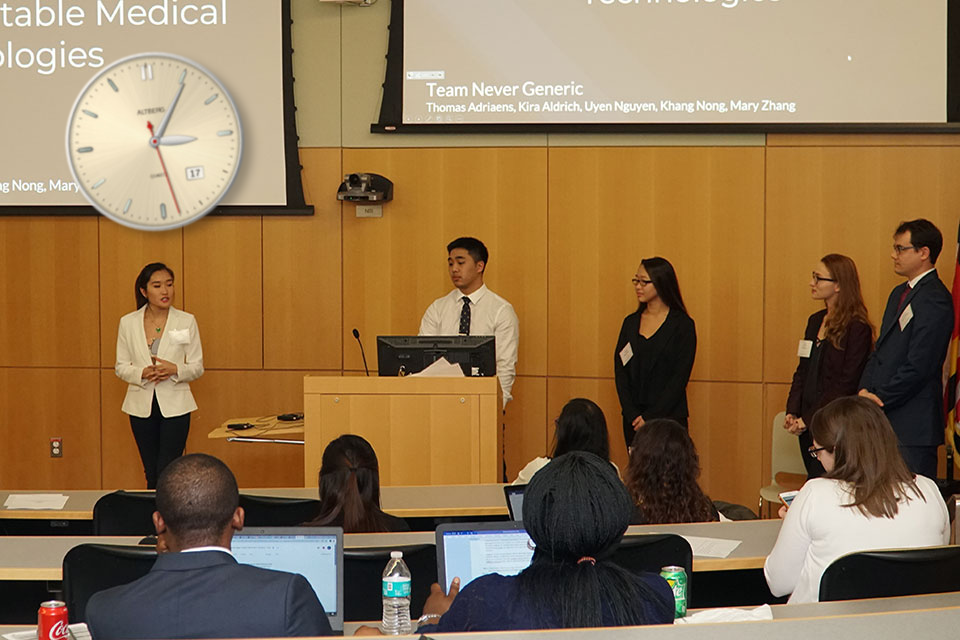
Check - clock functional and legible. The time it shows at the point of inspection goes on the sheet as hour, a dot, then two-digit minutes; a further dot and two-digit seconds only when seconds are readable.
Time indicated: 3.05.28
